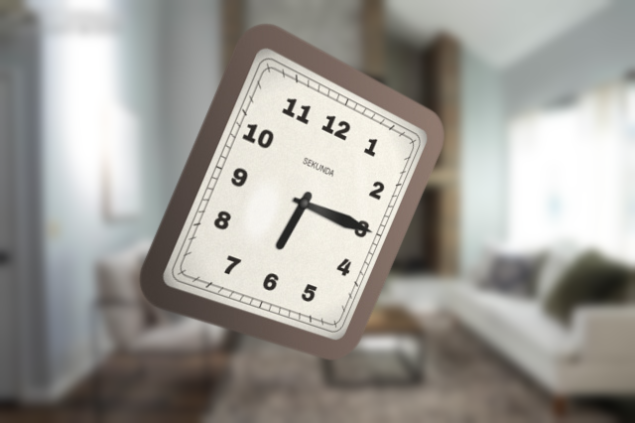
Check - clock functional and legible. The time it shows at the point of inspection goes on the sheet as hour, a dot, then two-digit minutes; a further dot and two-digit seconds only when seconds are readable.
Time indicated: 6.15
